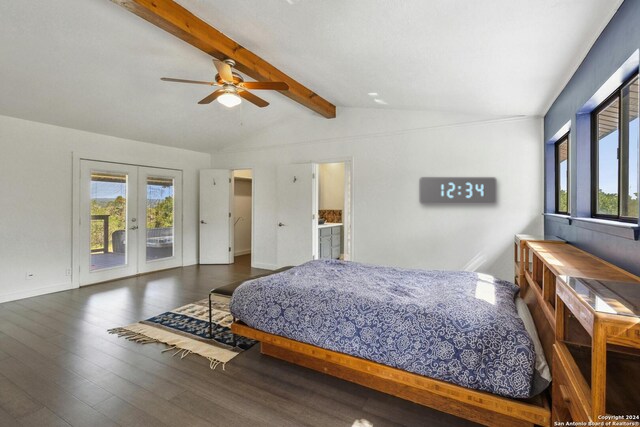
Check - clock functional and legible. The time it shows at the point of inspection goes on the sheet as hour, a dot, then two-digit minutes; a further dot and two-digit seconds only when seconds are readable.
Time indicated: 12.34
